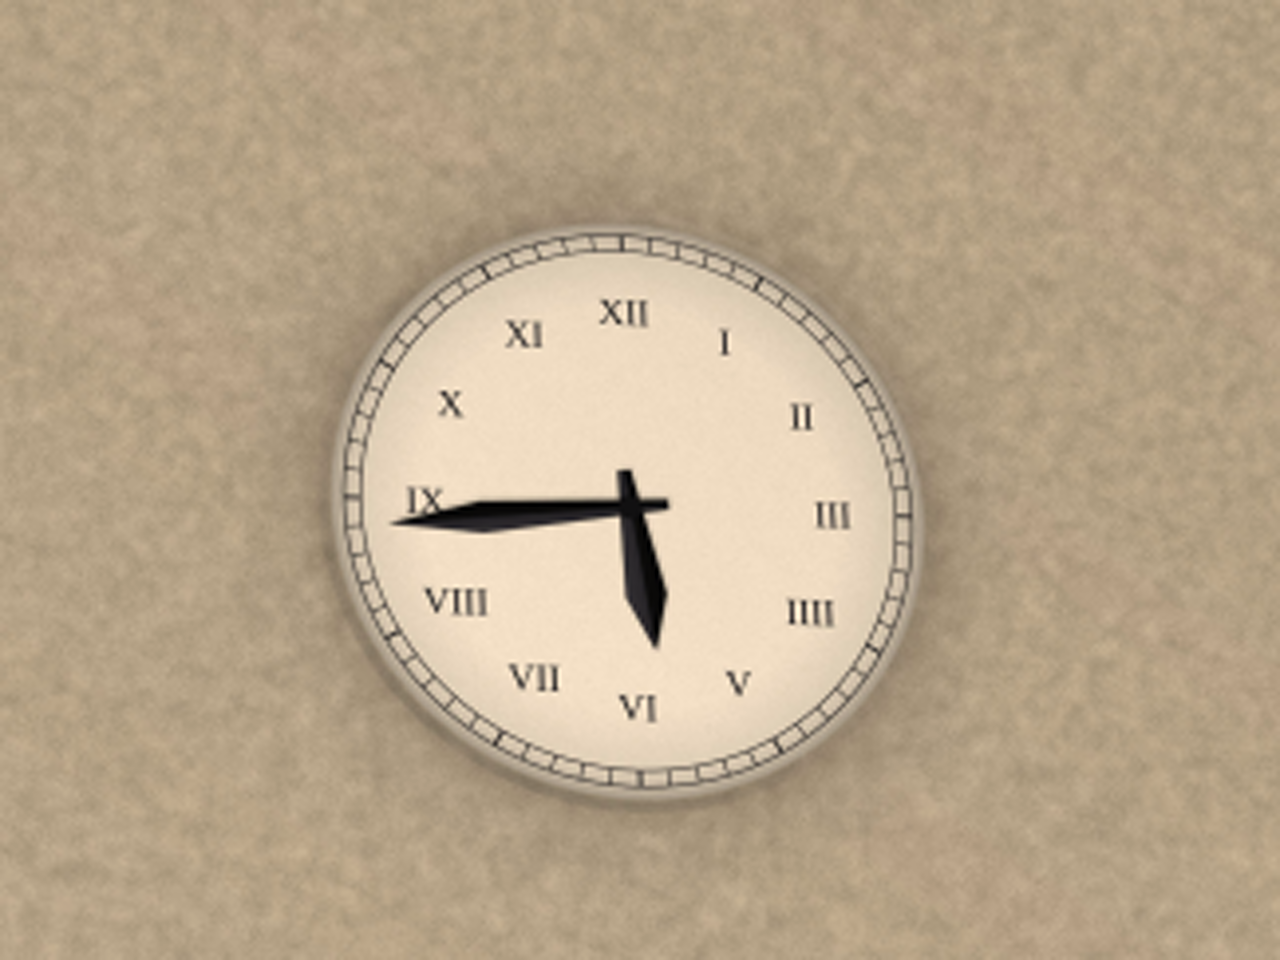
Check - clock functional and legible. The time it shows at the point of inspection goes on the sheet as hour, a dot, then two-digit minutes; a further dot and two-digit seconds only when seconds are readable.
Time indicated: 5.44
